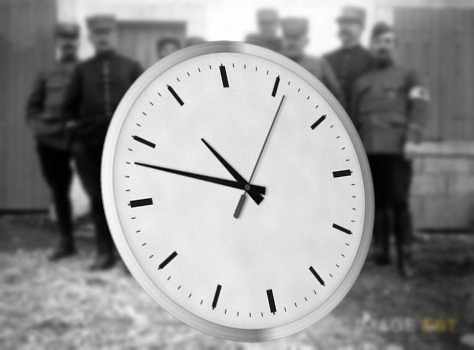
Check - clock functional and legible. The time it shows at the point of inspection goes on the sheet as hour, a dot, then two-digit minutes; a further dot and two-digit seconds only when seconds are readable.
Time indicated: 10.48.06
